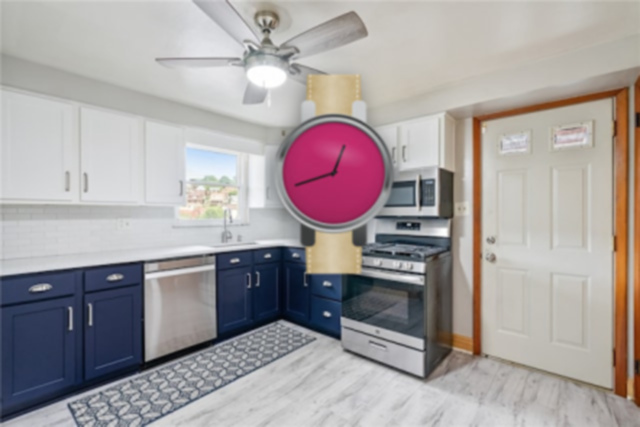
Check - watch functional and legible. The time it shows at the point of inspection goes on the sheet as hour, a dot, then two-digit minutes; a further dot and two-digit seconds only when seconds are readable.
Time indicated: 12.42
